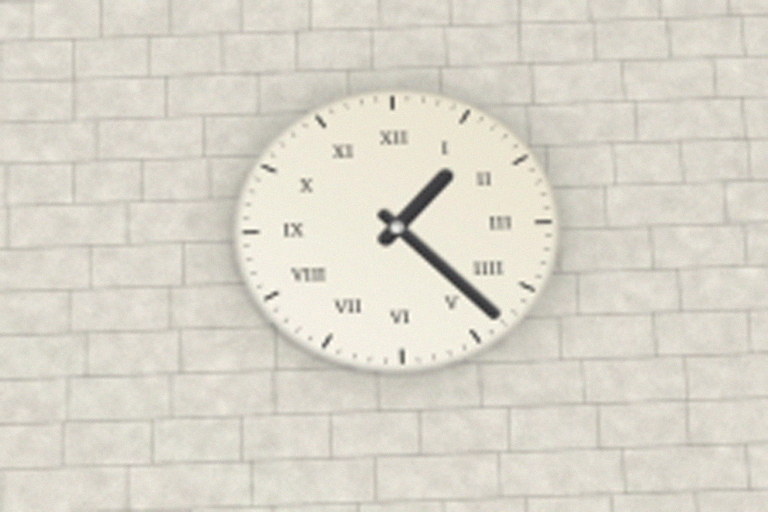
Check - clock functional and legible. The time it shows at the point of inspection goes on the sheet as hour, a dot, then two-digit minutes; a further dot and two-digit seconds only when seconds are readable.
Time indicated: 1.23
